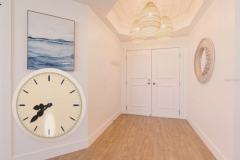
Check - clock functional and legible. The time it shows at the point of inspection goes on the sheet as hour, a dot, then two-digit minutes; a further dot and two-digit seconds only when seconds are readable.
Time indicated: 8.38
